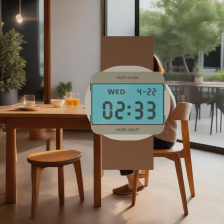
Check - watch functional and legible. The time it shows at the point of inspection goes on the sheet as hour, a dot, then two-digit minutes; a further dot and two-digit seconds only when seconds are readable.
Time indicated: 2.33
